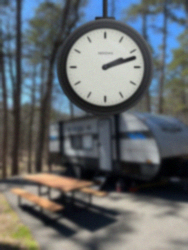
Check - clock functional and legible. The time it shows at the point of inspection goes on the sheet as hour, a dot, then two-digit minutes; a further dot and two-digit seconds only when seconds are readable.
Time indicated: 2.12
